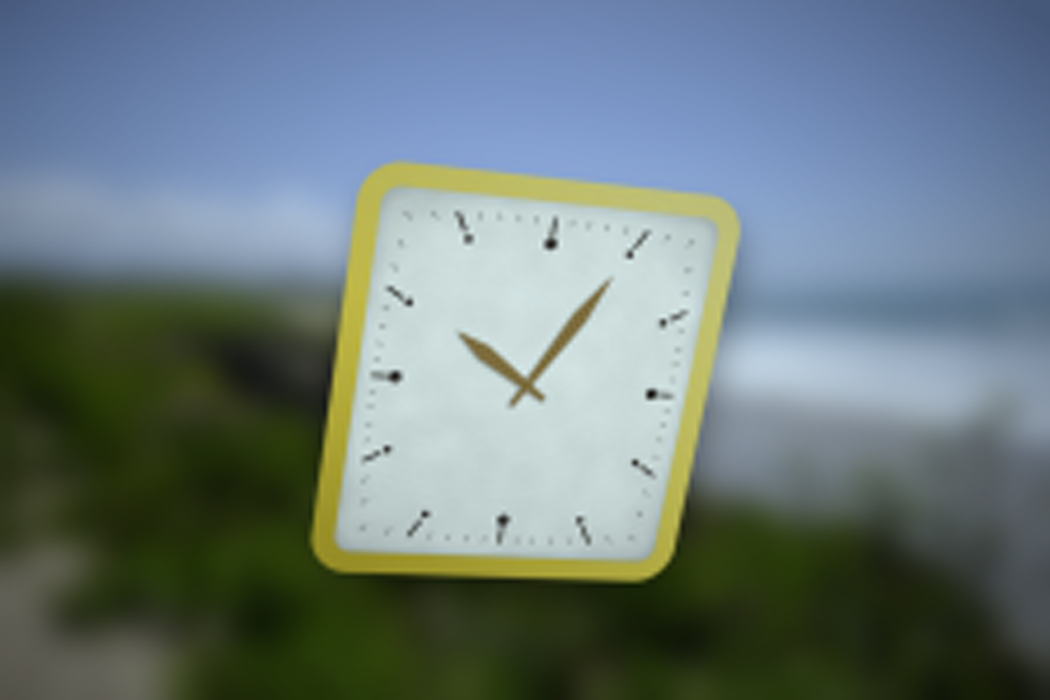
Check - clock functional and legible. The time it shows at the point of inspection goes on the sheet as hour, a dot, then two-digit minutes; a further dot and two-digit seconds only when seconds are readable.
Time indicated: 10.05
